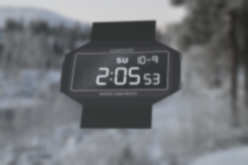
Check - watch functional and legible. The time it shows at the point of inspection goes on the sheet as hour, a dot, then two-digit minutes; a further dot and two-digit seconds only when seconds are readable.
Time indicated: 2.05.53
